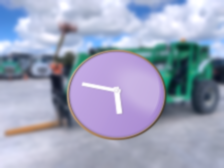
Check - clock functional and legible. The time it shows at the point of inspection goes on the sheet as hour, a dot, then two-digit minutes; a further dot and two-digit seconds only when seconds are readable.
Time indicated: 5.47
